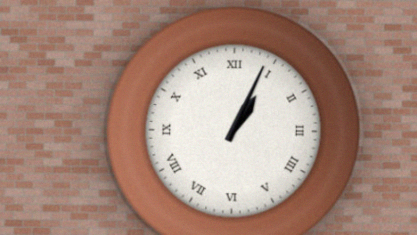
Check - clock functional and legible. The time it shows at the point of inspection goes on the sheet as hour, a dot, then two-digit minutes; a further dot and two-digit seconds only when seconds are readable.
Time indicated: 1.04
